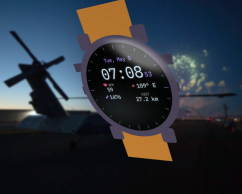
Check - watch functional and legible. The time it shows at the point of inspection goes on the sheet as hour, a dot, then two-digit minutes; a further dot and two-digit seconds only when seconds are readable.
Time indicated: 7.08
